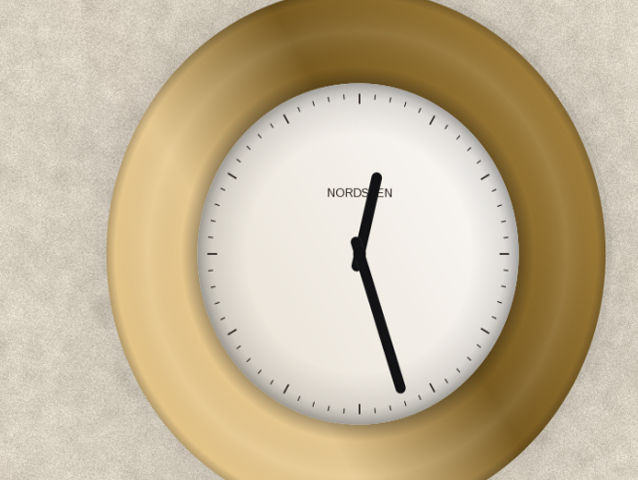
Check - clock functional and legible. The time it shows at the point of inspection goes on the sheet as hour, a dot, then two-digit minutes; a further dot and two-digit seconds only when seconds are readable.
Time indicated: 12.27
